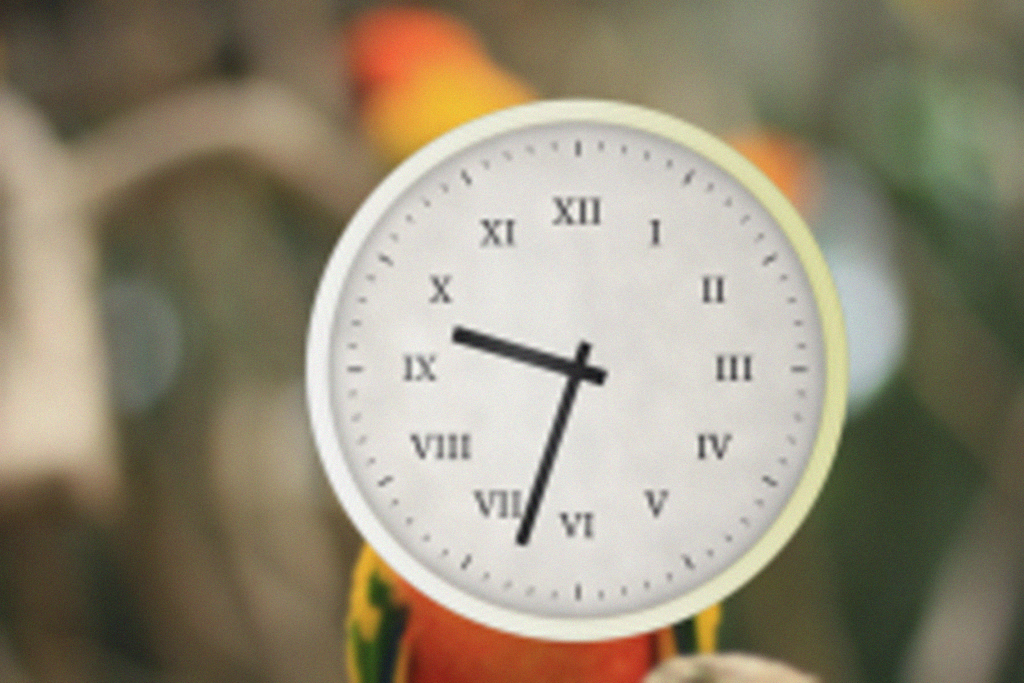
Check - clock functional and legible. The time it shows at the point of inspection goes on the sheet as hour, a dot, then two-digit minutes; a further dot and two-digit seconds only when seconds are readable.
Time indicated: 9.33
